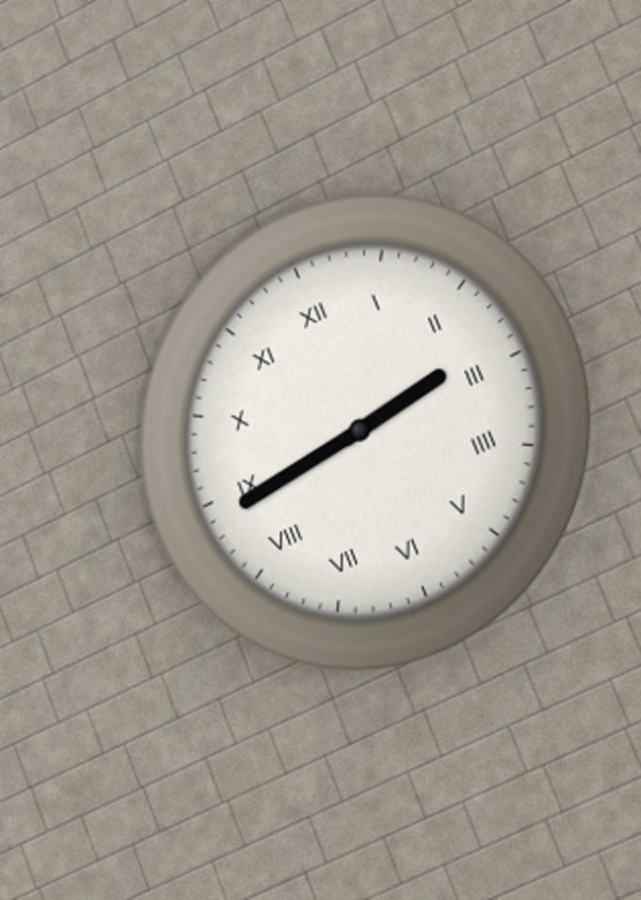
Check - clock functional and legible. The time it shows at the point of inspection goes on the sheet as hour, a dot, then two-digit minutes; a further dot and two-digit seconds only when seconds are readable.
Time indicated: 2.44
